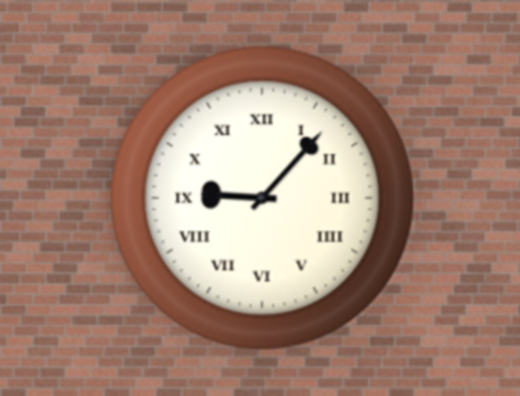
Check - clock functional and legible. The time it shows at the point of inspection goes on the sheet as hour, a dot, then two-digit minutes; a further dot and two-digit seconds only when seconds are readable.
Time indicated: 9.07
